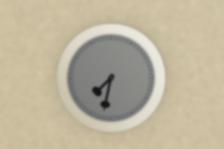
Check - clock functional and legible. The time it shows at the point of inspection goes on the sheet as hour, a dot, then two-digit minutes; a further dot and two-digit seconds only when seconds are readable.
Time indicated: 7.32
